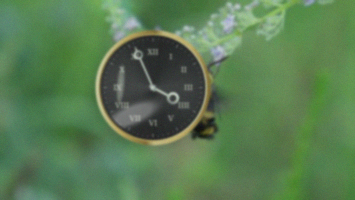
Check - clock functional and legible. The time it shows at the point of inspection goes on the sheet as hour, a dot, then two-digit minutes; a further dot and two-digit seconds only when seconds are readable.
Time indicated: 3.56
